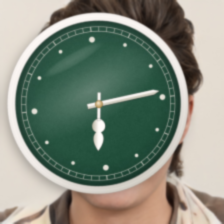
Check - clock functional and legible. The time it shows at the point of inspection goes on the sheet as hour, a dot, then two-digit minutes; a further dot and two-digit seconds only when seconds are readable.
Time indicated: 6.14
